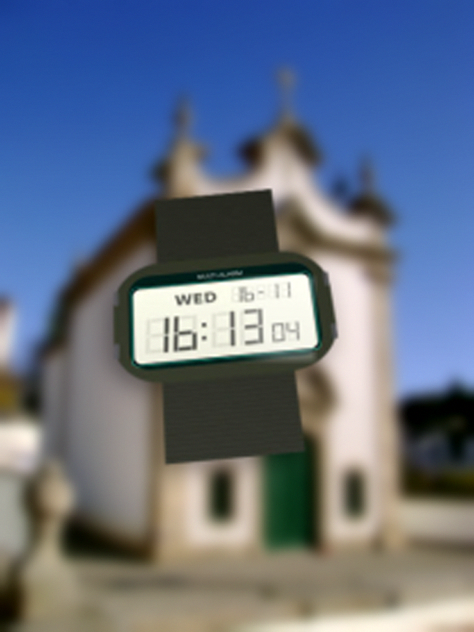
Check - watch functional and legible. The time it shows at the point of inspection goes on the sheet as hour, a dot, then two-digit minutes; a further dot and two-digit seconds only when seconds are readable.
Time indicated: 16.13.04
